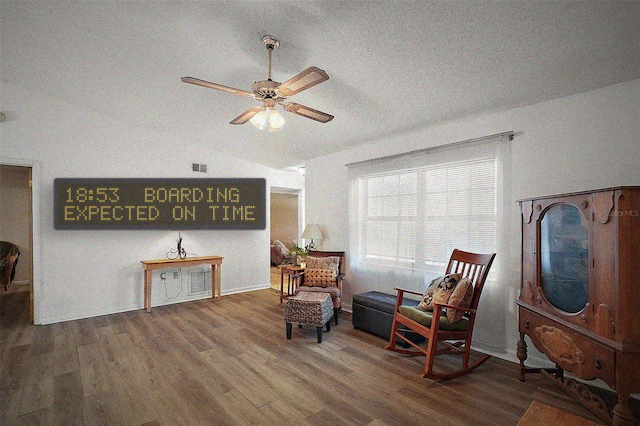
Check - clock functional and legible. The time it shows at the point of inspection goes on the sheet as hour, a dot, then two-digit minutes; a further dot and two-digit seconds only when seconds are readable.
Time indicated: 18.53
